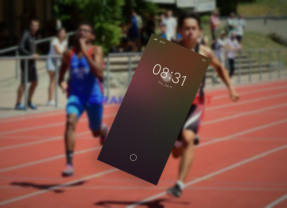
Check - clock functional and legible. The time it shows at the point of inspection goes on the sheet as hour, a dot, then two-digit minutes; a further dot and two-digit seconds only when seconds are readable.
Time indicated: 8.31
